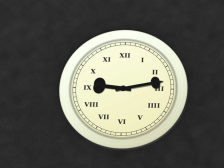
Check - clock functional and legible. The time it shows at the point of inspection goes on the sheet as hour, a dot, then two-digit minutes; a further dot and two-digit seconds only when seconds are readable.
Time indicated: 9.13
